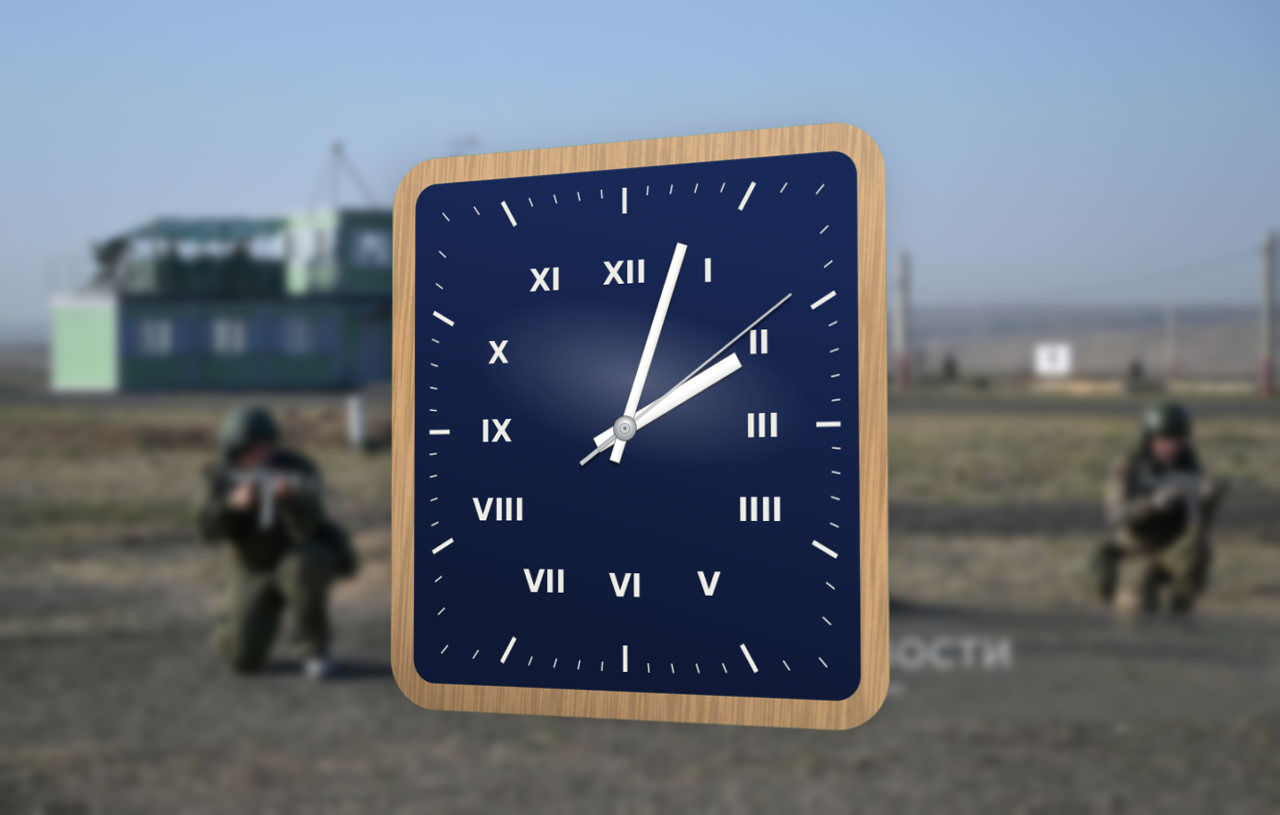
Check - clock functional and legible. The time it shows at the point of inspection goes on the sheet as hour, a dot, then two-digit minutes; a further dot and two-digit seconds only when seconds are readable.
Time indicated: 2.03.09
